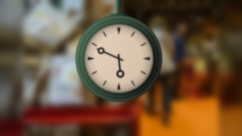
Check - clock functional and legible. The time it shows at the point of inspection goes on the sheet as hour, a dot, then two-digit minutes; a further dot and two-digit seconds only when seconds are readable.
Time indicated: 5.49
